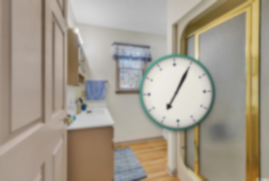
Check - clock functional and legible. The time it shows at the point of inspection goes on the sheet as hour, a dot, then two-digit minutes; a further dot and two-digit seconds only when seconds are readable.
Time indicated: 7.05
